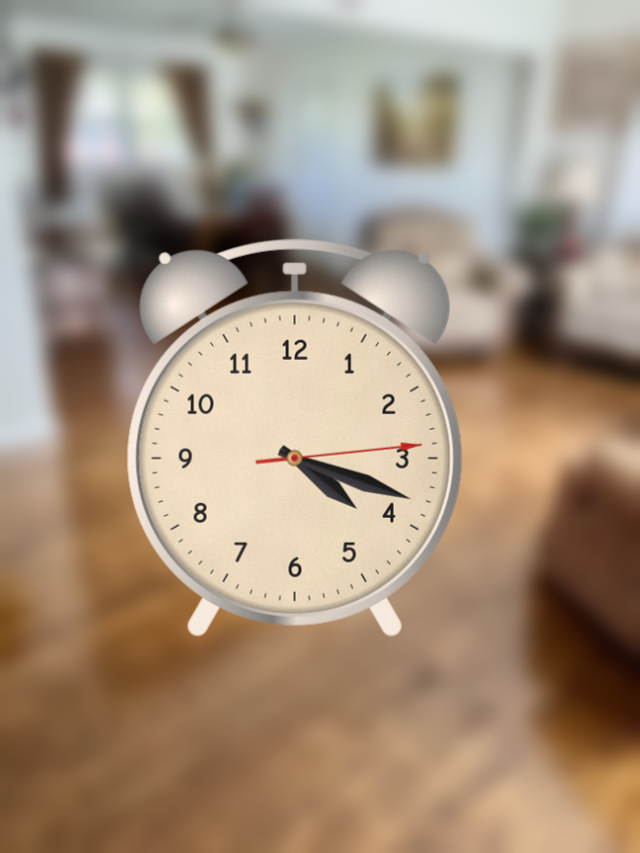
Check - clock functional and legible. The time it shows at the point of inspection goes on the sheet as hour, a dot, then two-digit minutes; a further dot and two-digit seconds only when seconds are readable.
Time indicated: 4.18.14
